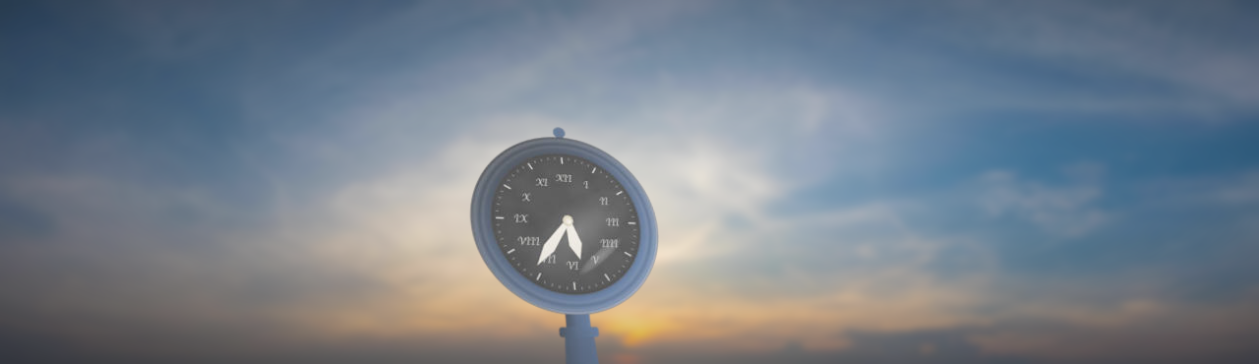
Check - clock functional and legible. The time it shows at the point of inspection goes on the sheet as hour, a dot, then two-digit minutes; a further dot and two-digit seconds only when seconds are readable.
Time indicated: 5.36
